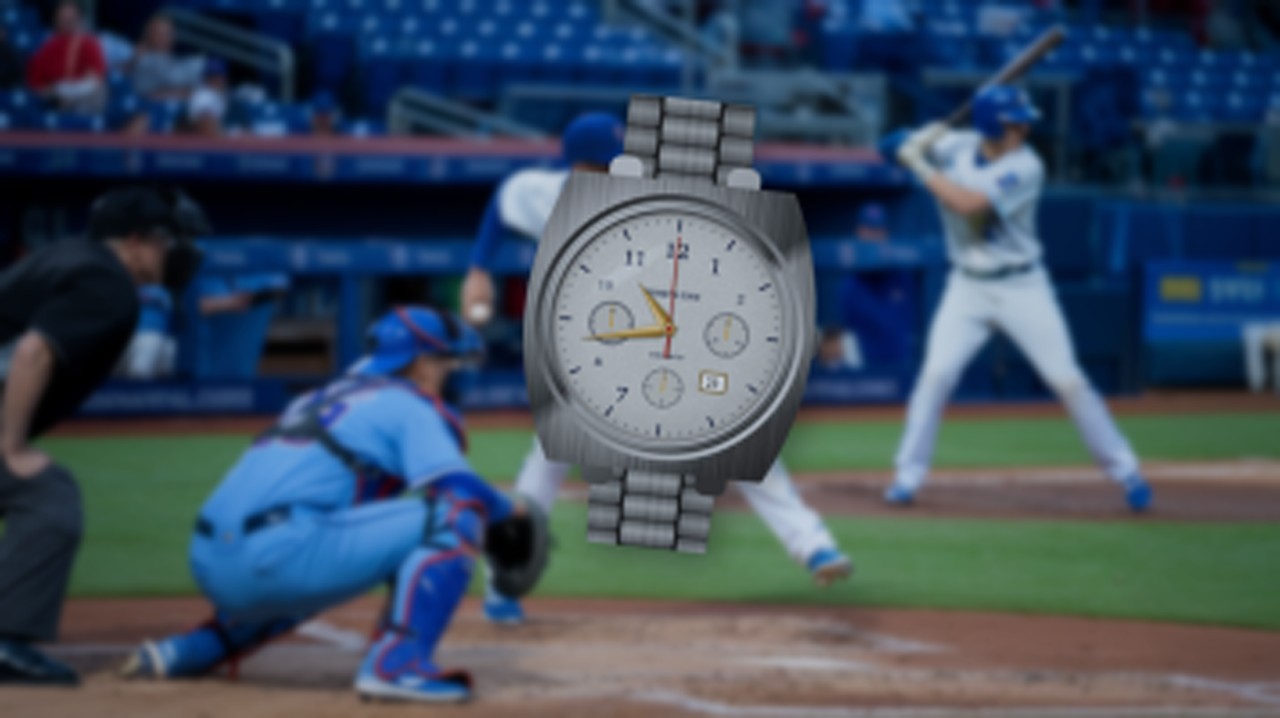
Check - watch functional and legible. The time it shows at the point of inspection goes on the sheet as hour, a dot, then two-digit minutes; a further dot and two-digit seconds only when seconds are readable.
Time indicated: 10.43
